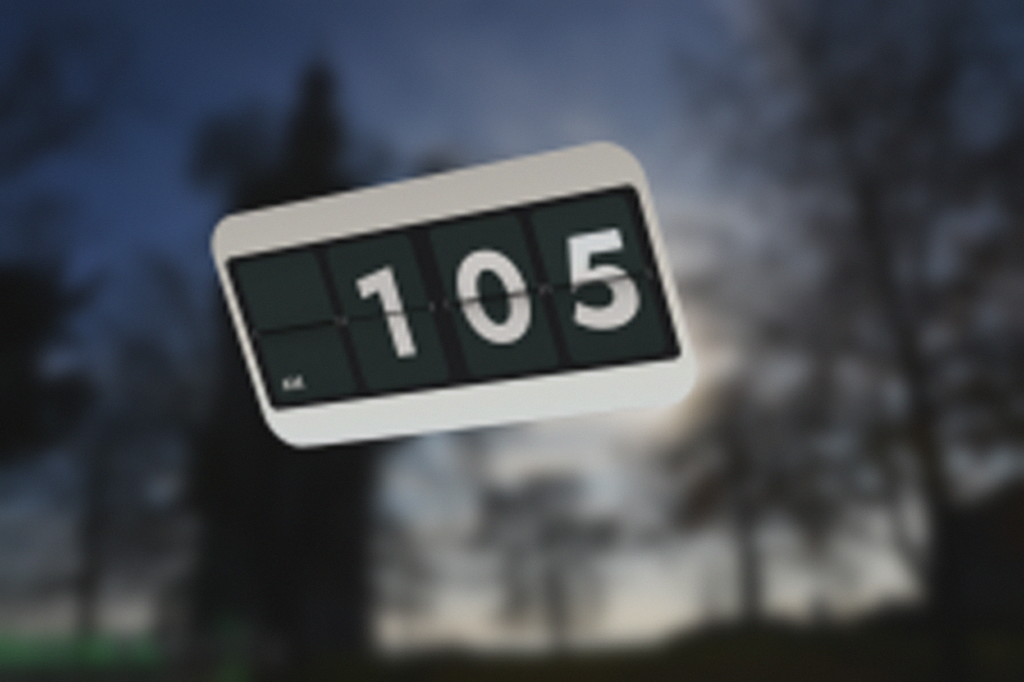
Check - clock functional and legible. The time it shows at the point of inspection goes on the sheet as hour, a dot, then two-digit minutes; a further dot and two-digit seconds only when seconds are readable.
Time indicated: 1.05
